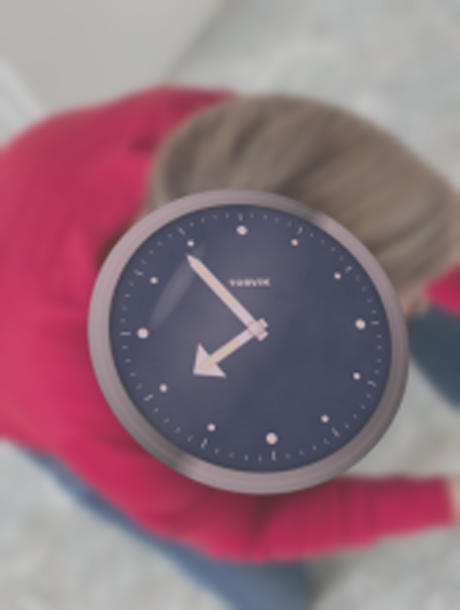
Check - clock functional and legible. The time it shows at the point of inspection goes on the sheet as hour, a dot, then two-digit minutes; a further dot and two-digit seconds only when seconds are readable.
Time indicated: 7.54
